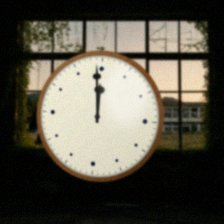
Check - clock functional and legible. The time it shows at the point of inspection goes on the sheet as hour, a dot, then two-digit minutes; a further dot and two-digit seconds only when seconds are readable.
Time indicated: 11.59
